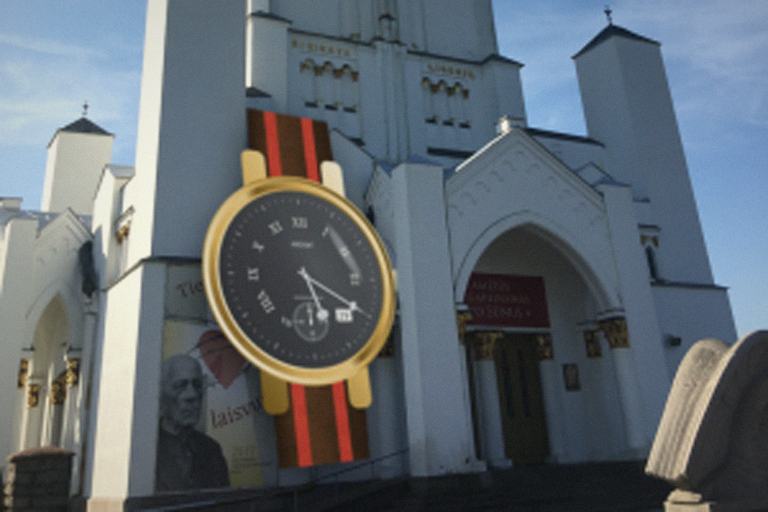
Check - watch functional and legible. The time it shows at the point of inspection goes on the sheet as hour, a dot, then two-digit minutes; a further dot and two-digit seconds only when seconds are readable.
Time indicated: 5.20
